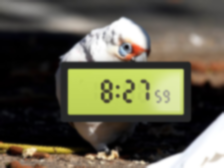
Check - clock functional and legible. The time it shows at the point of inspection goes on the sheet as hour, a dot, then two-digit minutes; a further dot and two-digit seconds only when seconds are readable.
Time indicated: 8.27.59
